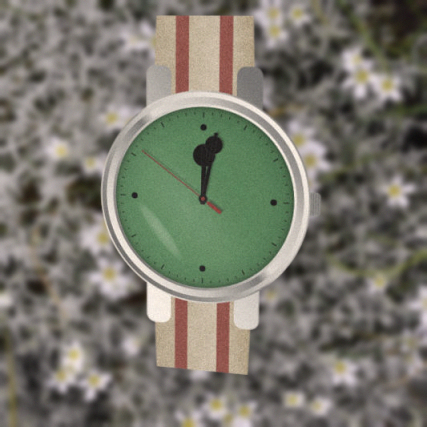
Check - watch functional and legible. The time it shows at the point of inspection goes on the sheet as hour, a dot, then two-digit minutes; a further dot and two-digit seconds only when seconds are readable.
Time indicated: 12.01.51
